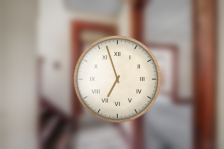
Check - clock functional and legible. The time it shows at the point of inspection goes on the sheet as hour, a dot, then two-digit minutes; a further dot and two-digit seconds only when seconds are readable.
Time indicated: 6.57
